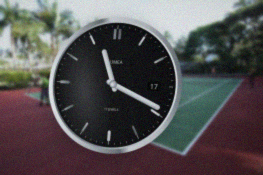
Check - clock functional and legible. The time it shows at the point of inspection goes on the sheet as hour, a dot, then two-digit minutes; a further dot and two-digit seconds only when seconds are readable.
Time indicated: 11.19
